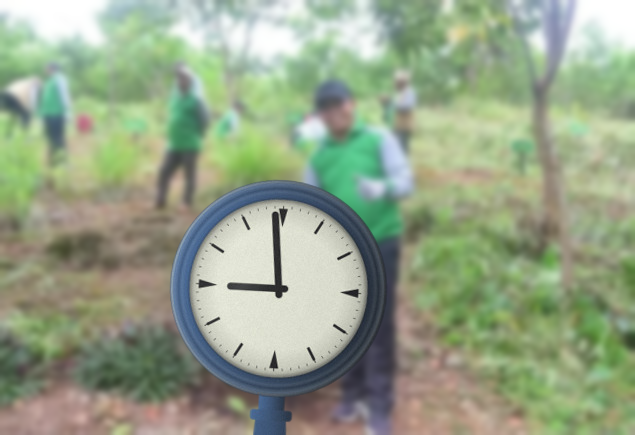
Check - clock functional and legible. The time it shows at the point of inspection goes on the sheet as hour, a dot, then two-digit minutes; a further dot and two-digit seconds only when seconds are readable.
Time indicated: 8.59
